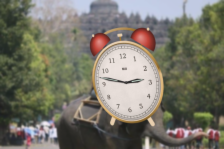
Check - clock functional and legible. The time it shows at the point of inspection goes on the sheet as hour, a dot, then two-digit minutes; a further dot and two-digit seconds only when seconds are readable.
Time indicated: 2.47
